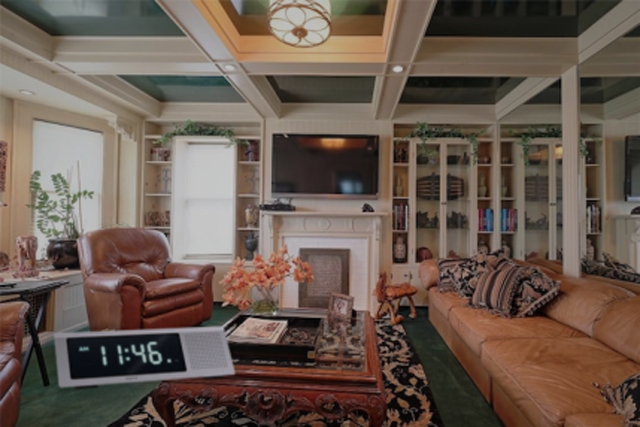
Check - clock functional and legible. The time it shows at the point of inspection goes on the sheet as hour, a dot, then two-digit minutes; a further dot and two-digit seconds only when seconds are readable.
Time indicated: 11.46
